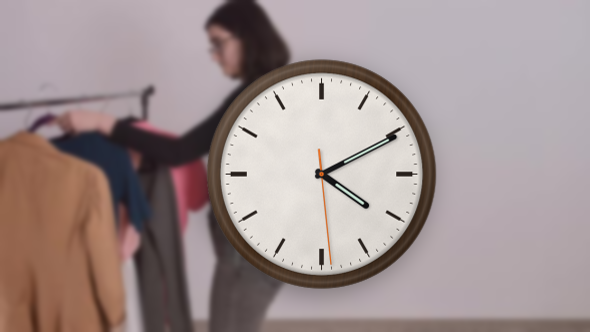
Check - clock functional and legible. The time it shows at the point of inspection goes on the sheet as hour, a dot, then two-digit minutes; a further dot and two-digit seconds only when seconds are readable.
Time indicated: 4.10.29
